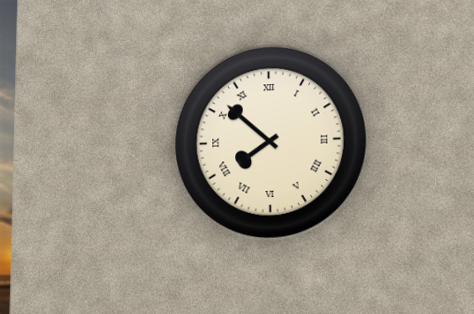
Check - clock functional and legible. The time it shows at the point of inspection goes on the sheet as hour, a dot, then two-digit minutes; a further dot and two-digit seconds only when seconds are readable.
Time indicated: 7.52
